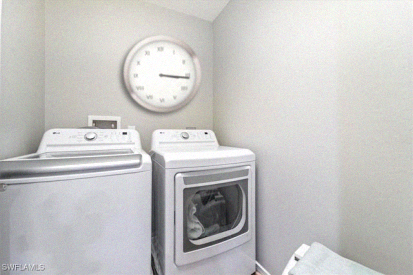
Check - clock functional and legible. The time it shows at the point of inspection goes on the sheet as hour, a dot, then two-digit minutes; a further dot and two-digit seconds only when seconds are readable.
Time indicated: 3.16
